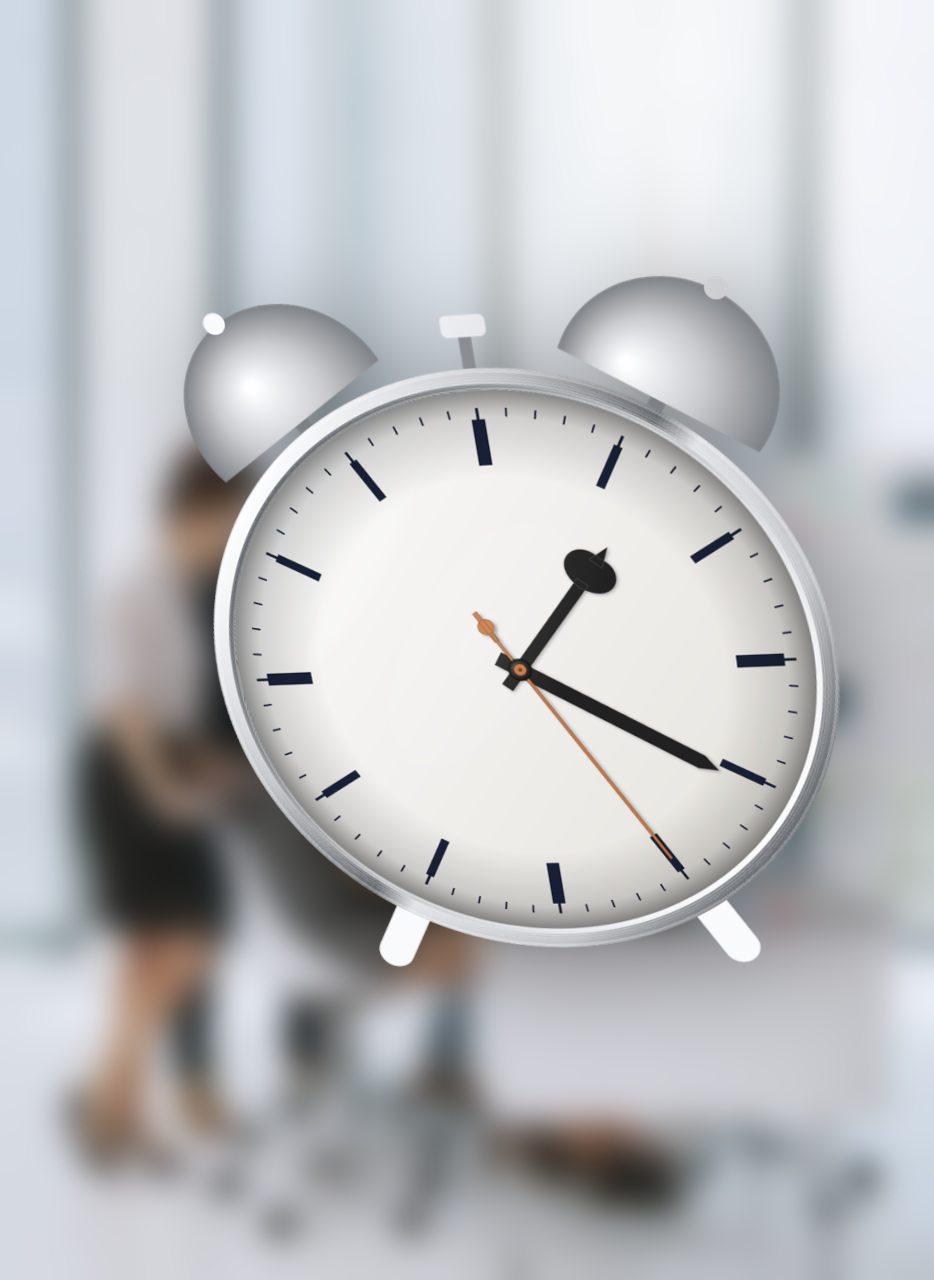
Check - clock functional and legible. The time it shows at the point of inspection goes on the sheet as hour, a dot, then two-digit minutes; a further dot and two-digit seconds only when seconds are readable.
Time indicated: 1.20.25
